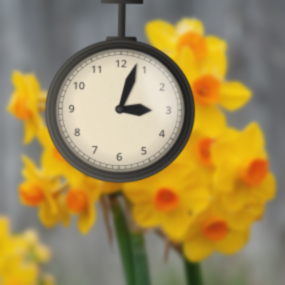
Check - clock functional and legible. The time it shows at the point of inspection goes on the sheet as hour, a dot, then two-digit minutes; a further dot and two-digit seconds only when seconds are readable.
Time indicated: 3.03
